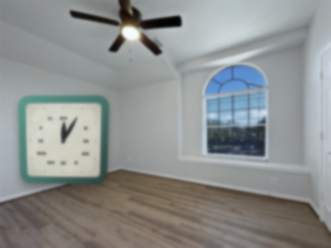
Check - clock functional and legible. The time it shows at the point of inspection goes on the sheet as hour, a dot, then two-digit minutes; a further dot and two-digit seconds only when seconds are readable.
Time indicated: 12.05
